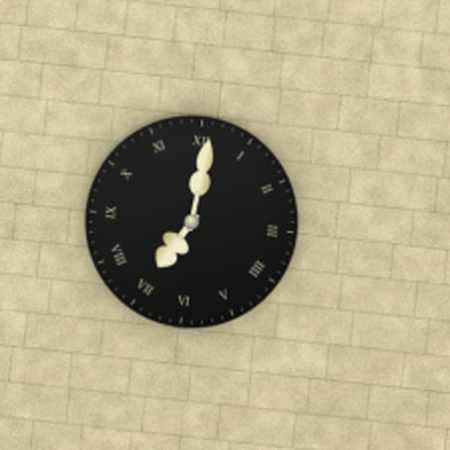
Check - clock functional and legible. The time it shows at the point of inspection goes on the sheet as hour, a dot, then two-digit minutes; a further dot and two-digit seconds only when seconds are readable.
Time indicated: 7.01
